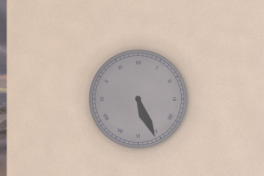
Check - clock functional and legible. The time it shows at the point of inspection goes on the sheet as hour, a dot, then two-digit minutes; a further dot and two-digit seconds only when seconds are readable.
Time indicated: 5.26
